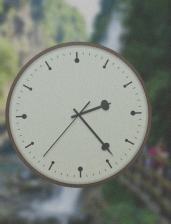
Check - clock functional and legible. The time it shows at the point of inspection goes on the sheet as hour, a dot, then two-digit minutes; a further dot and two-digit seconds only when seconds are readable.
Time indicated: 2.23.37
